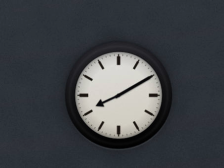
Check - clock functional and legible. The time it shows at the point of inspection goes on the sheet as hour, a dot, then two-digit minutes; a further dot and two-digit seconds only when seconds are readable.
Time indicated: 8.10
